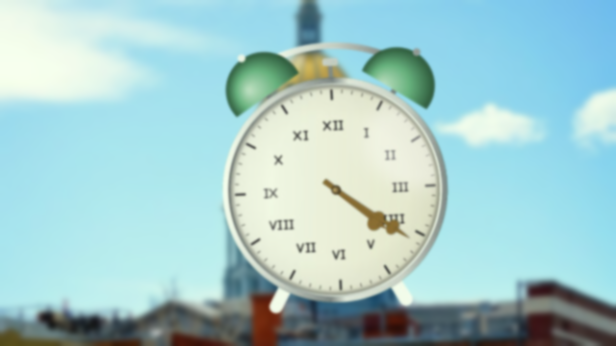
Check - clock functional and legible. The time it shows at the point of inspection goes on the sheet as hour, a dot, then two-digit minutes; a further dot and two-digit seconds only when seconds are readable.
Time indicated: 4.21
